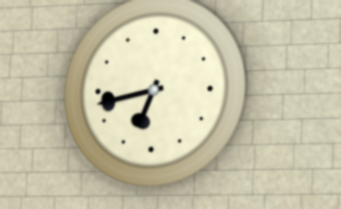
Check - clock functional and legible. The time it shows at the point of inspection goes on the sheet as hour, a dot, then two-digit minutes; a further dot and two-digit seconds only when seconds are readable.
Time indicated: 6.43
